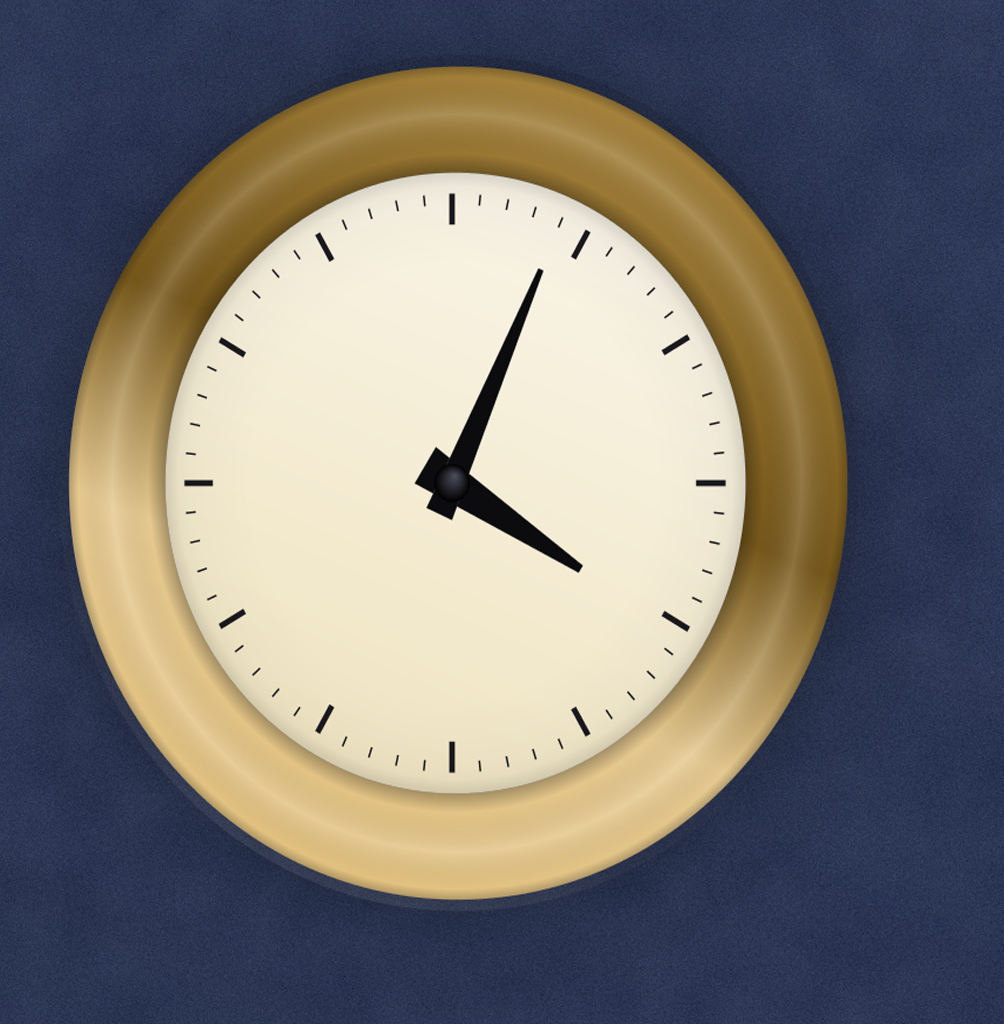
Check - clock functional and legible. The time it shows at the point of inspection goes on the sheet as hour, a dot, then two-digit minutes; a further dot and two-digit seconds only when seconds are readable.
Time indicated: 4.04
